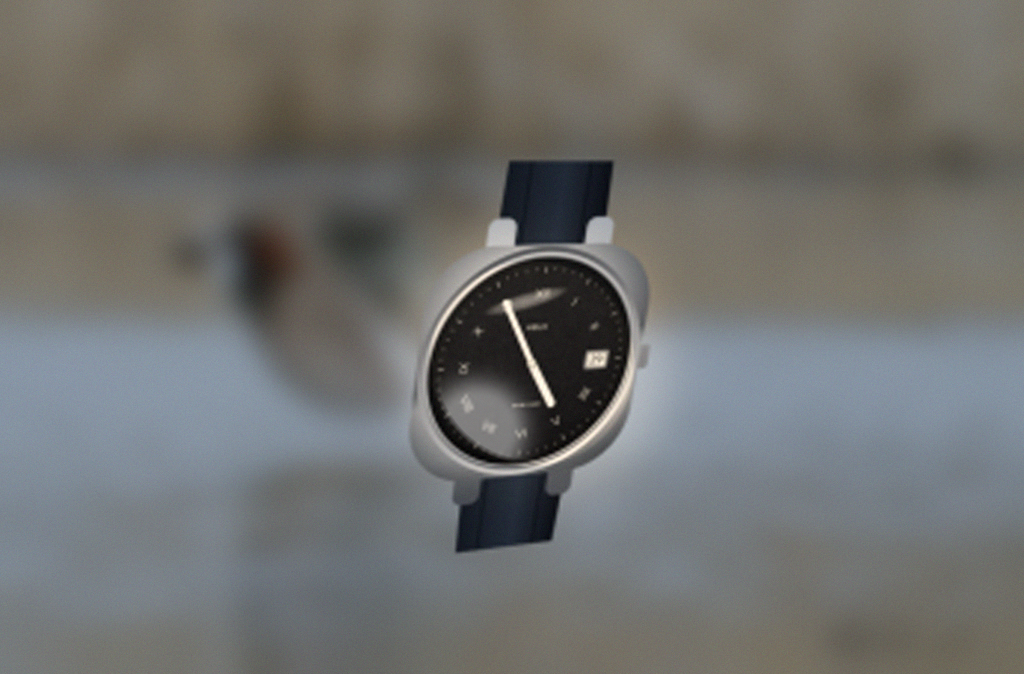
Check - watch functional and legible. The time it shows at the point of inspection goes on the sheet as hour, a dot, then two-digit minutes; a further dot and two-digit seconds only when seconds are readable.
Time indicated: 4.55
